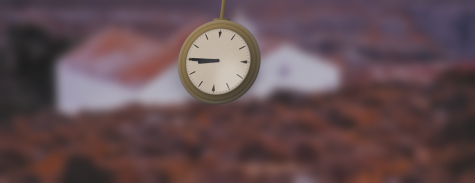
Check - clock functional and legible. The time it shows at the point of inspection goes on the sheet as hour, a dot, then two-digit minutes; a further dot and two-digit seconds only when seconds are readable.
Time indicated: 8.45
